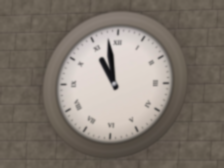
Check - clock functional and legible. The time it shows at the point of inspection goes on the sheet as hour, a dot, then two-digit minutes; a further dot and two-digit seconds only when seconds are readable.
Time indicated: 10.58
